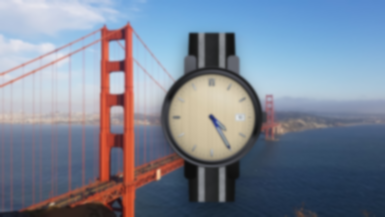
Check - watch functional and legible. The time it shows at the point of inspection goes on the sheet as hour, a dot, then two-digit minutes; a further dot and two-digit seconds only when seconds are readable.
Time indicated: 4.25
